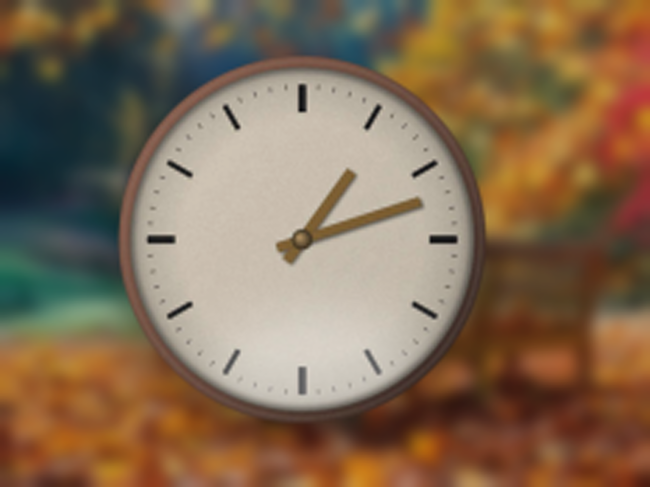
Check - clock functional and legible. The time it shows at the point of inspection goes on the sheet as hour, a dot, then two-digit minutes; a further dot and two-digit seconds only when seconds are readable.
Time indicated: 1.12
